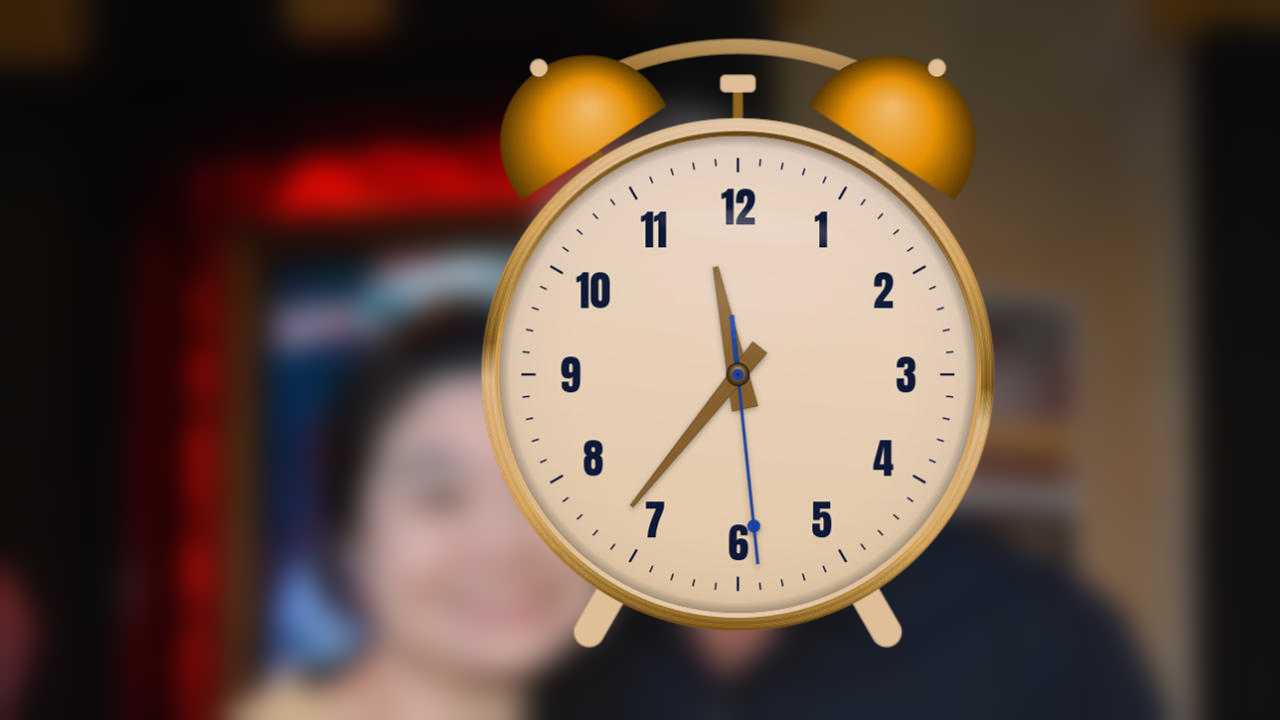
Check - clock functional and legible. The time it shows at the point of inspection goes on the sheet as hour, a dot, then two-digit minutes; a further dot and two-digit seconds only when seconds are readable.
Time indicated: 11.36.29
